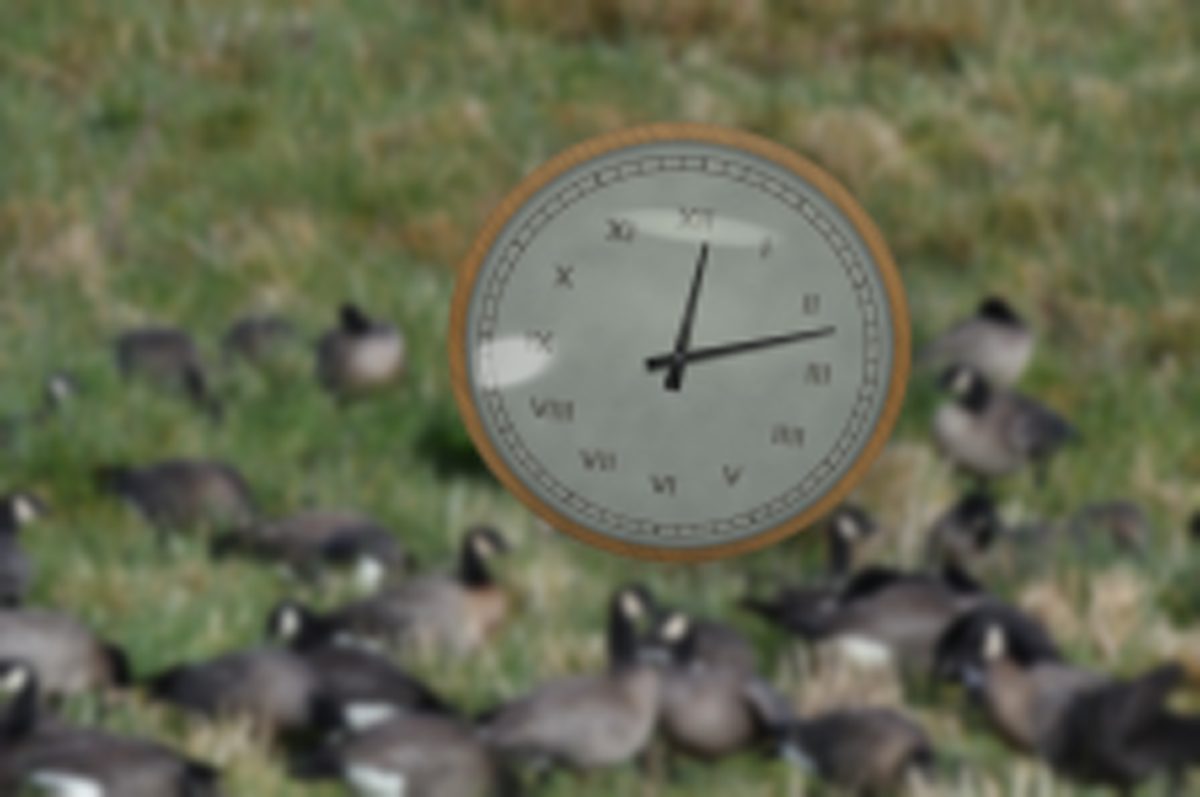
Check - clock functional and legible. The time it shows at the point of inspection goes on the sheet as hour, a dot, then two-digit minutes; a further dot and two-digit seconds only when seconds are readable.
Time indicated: 12.12
